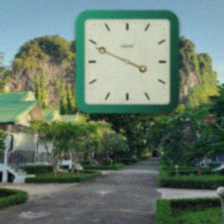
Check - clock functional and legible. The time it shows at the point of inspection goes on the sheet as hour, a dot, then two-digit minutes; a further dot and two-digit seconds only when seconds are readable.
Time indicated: 3.49
